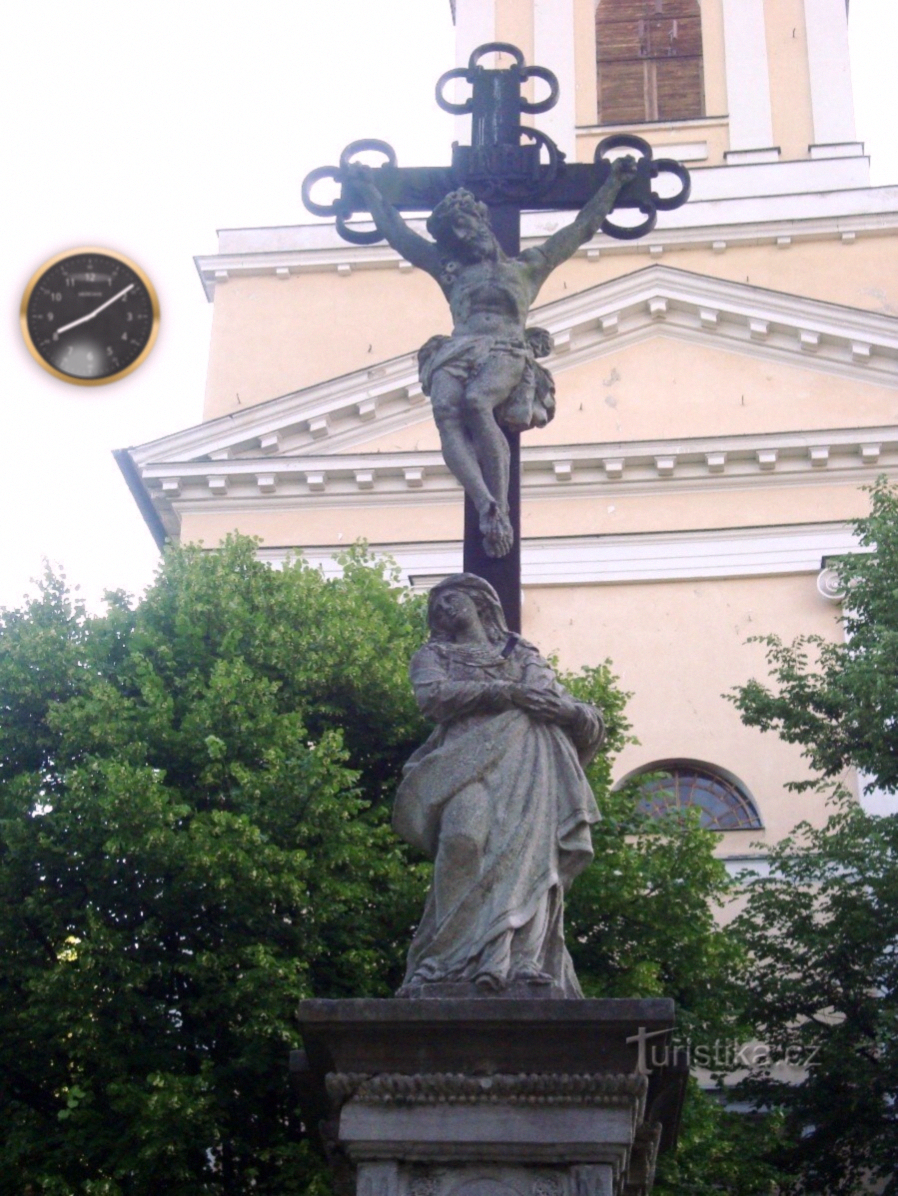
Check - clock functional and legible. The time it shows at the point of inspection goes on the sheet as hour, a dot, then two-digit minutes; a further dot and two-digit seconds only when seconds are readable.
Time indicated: 8.09
